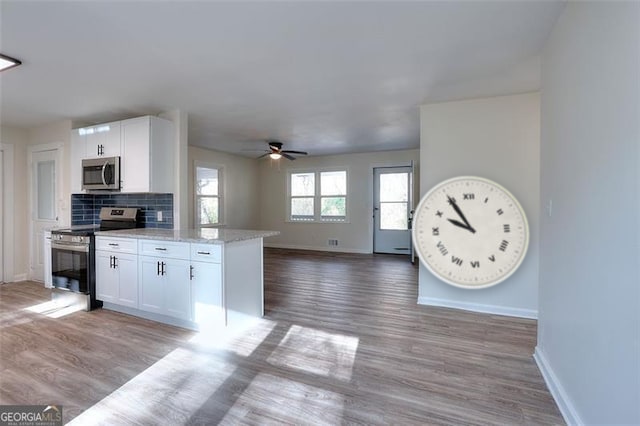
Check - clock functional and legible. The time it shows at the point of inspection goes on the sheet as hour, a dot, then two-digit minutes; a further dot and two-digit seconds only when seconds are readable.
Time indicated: 9.55
